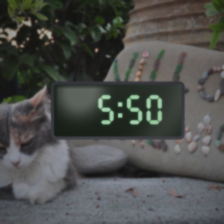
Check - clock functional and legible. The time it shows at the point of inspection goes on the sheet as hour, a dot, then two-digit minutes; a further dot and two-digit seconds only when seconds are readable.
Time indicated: 5.50
